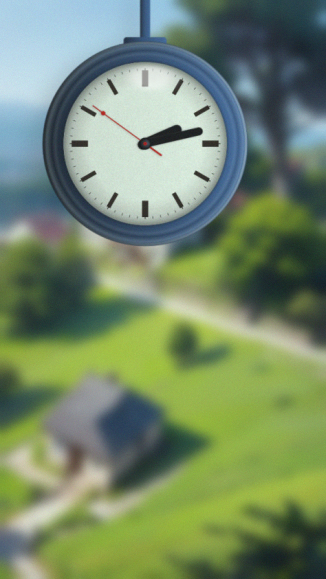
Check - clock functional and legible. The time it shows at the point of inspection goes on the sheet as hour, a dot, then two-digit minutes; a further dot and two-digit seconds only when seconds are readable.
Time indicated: 2.12.51
